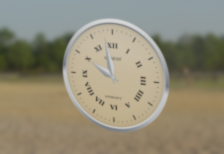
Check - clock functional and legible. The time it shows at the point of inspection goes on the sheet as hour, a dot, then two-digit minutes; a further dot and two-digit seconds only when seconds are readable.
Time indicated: 9.58
